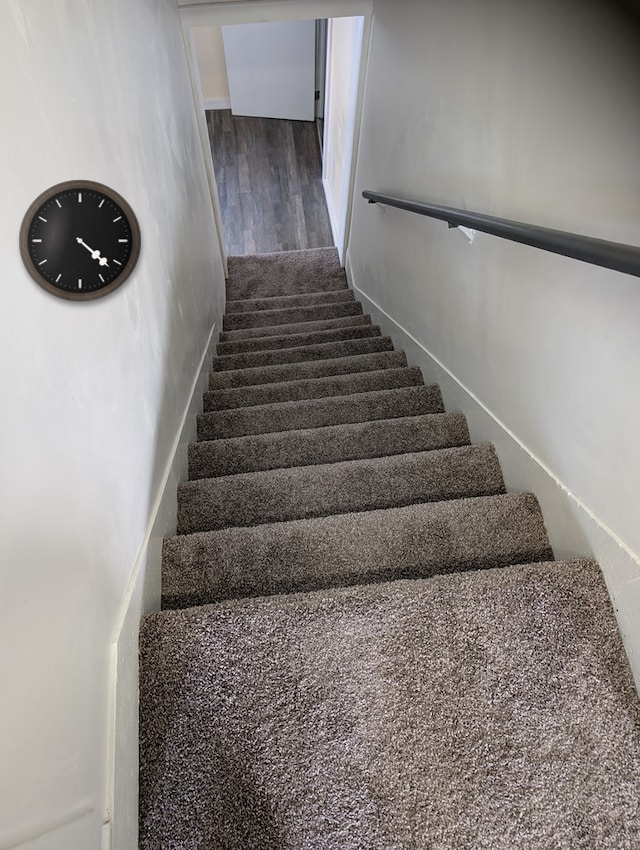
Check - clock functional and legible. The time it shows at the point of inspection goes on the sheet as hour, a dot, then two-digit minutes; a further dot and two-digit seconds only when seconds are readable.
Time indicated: 4.22
